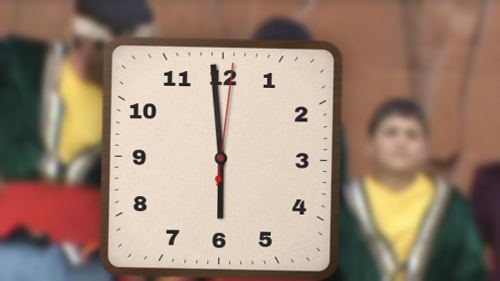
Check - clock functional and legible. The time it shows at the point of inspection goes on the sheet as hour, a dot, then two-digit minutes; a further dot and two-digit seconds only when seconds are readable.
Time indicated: 5.59.01
